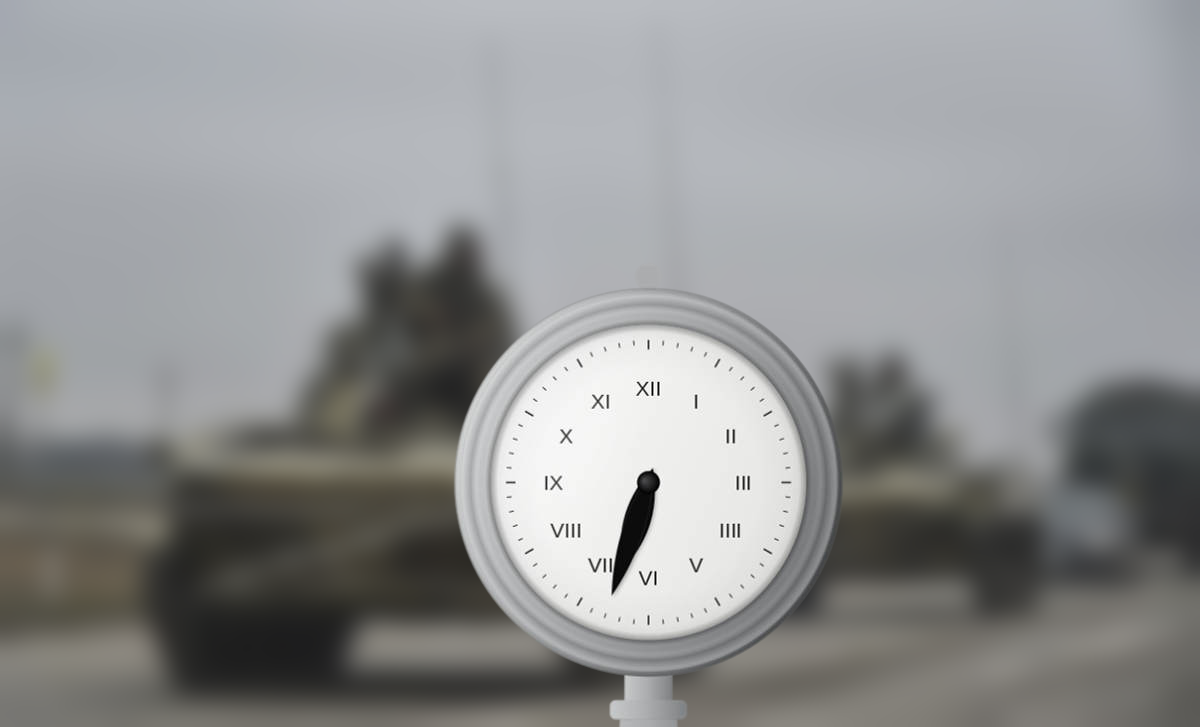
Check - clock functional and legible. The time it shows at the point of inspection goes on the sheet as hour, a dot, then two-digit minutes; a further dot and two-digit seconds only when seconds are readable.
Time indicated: 6.33
